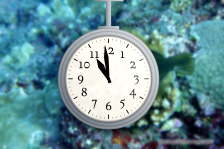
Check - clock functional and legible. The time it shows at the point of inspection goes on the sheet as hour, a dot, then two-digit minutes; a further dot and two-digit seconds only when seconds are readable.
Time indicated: 10.59
